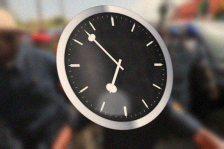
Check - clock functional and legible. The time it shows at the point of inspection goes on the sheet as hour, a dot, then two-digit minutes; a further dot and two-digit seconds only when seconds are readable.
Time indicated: 6.53
